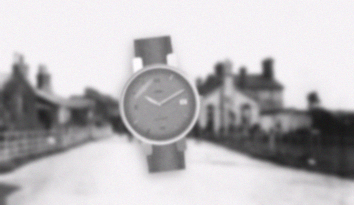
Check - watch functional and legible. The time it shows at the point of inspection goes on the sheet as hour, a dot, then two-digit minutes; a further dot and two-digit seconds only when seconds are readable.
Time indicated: 10.11
